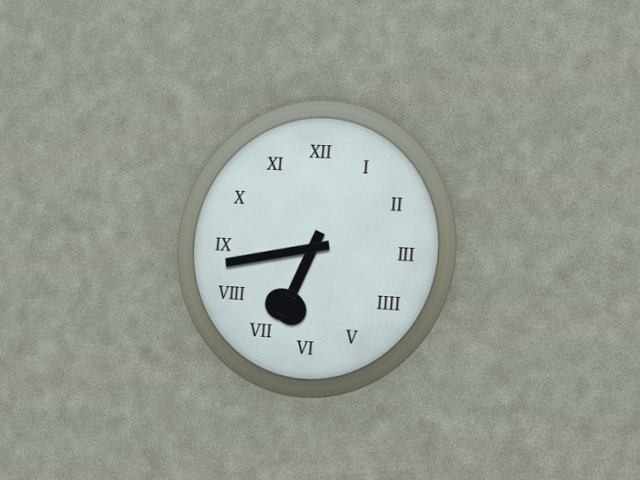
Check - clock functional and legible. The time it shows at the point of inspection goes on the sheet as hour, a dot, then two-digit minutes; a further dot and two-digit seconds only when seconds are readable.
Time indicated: 6.43
